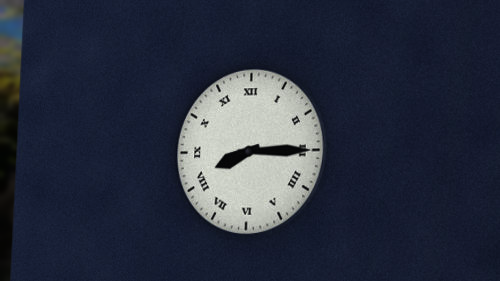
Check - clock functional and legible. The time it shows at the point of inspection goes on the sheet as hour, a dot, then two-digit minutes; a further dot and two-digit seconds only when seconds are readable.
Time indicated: 8.15
